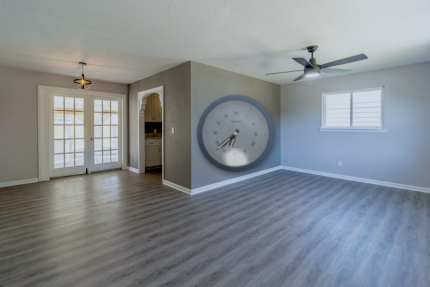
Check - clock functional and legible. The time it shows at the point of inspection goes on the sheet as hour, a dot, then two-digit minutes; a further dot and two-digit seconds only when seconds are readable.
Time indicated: 6.38
